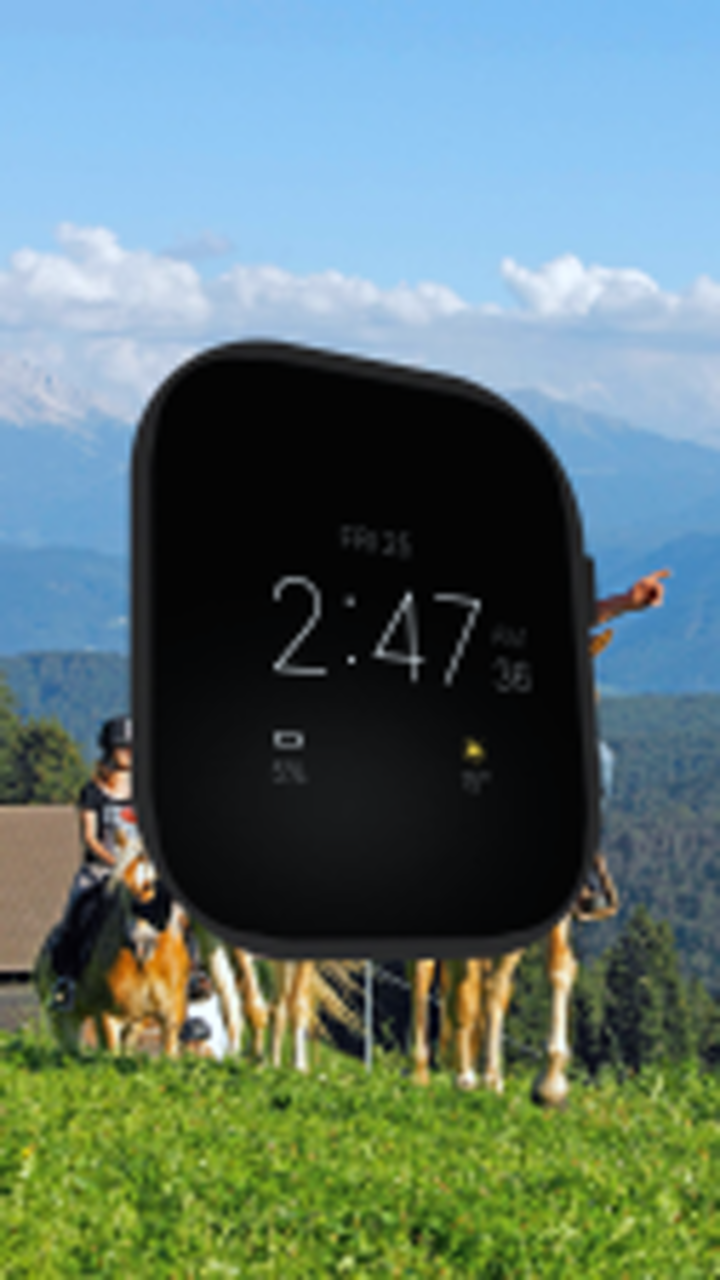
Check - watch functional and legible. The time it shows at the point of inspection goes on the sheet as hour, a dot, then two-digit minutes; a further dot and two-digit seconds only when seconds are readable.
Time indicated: 2.47
